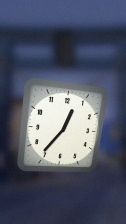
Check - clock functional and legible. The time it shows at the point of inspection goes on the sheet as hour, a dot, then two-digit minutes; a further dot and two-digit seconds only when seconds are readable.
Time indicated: 12.36
